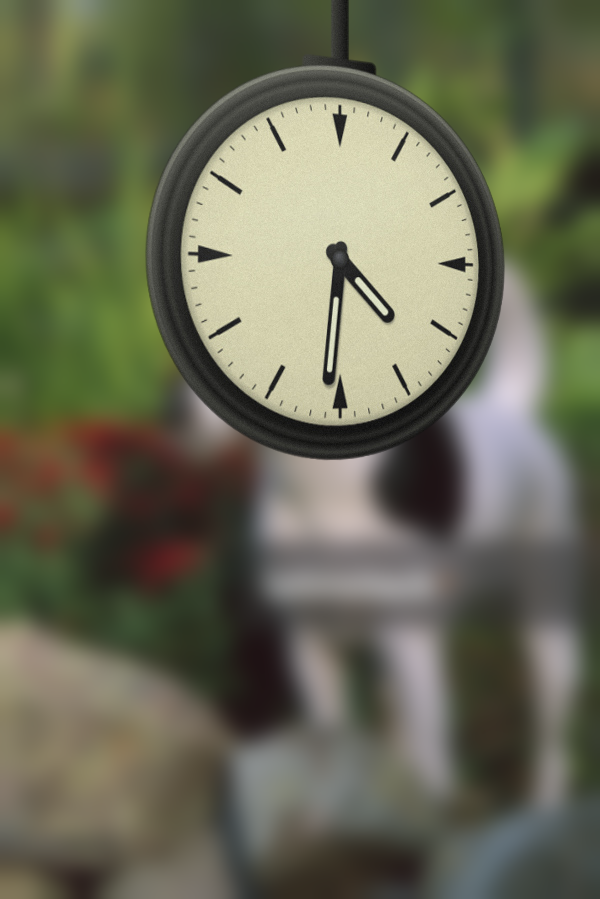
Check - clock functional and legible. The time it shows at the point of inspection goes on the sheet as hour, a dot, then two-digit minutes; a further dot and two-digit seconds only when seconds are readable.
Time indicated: 4.31
